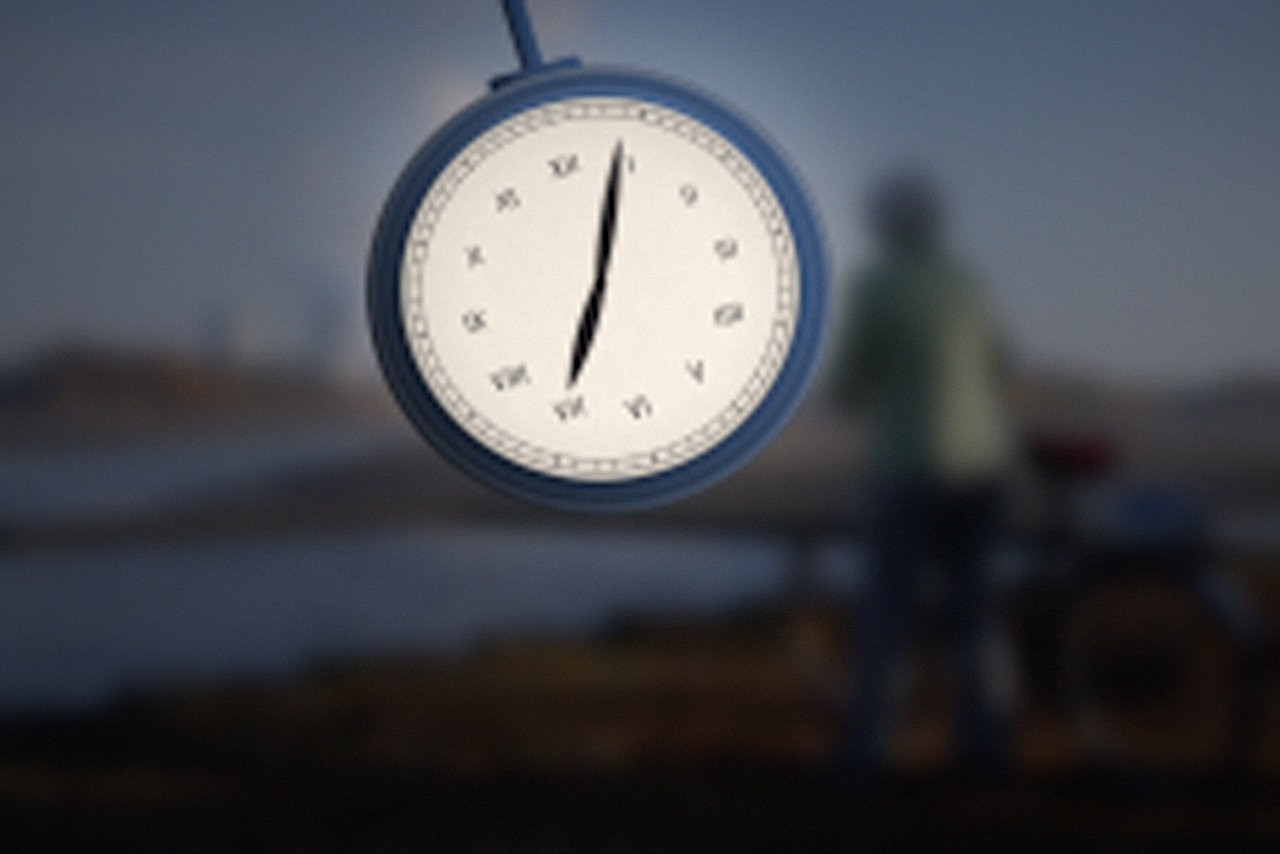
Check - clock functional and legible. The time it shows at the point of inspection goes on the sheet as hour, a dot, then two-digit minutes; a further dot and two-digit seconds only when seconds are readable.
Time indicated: 7.04
